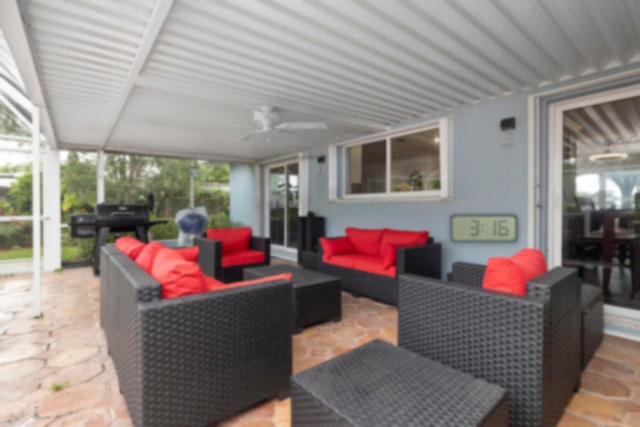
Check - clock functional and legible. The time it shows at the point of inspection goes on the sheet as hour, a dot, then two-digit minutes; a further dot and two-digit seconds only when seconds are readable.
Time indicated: 3.16
